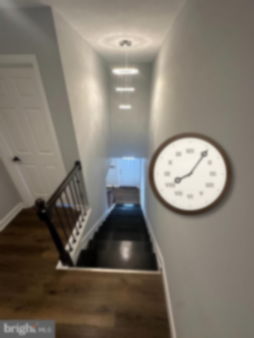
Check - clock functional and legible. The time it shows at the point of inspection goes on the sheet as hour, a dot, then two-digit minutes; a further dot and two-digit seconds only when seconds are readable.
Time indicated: 8.06
